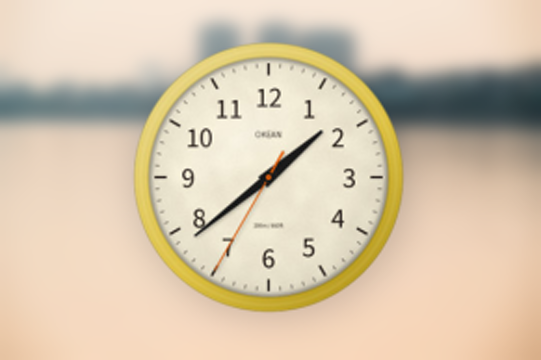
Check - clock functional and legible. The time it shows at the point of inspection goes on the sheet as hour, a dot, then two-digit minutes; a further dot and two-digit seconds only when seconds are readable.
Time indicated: 1.38.35
